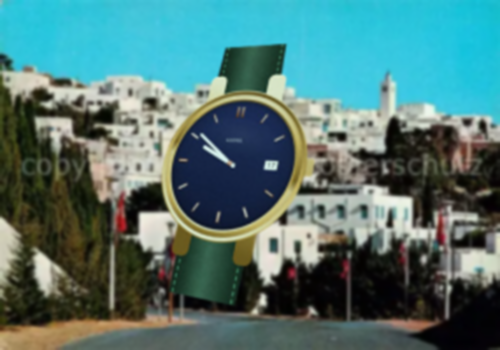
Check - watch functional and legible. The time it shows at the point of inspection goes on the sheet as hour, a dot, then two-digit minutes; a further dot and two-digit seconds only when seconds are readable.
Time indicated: 9.51
